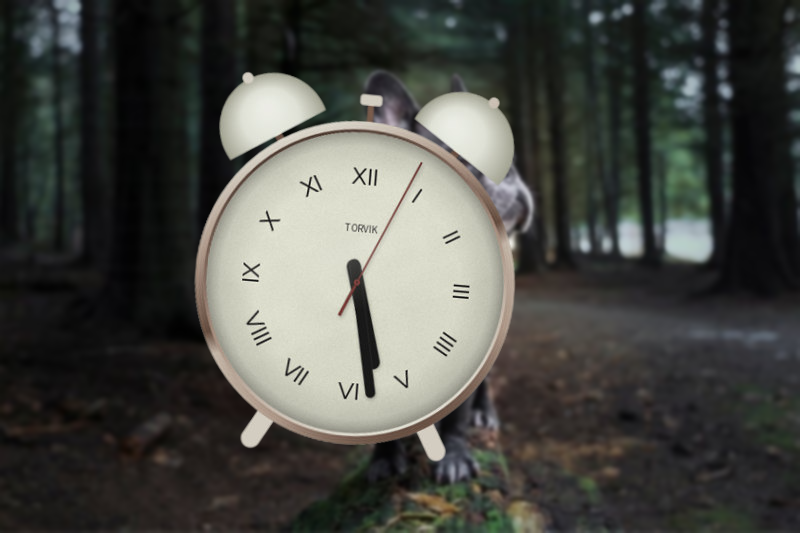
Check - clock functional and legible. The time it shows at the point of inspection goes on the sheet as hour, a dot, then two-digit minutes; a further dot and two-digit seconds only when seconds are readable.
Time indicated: 5.28.04
